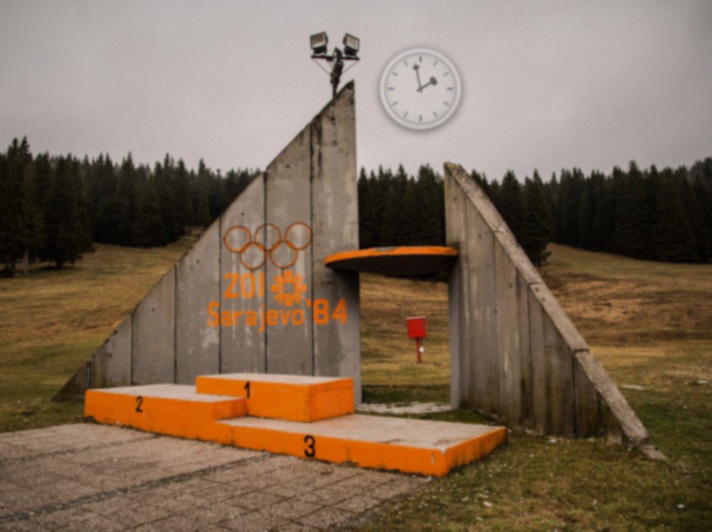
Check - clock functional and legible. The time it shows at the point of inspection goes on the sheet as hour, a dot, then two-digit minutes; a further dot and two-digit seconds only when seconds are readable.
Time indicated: 1.58
